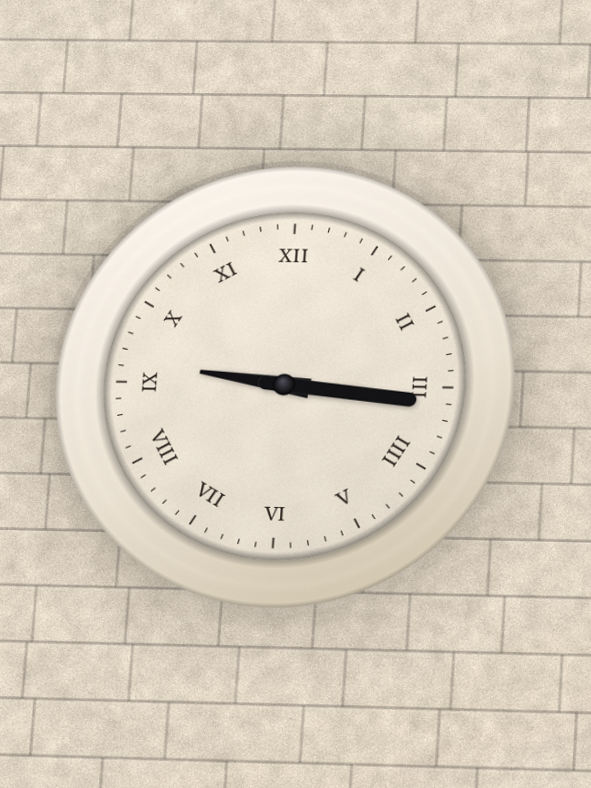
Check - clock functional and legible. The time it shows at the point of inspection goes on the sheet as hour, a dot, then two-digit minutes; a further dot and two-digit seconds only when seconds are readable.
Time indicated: 9.16
